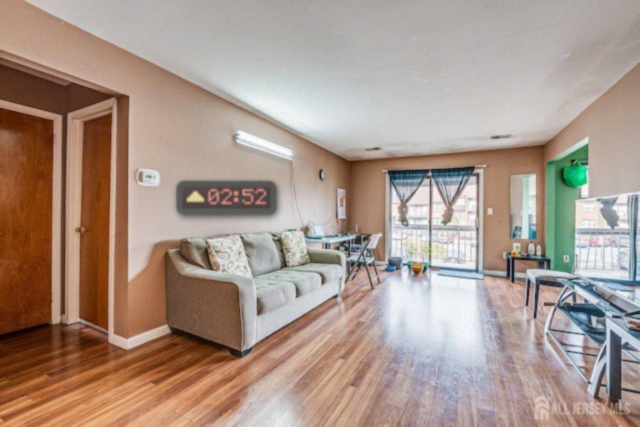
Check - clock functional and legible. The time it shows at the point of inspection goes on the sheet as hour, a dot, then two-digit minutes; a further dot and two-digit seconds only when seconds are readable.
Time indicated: 2.52
